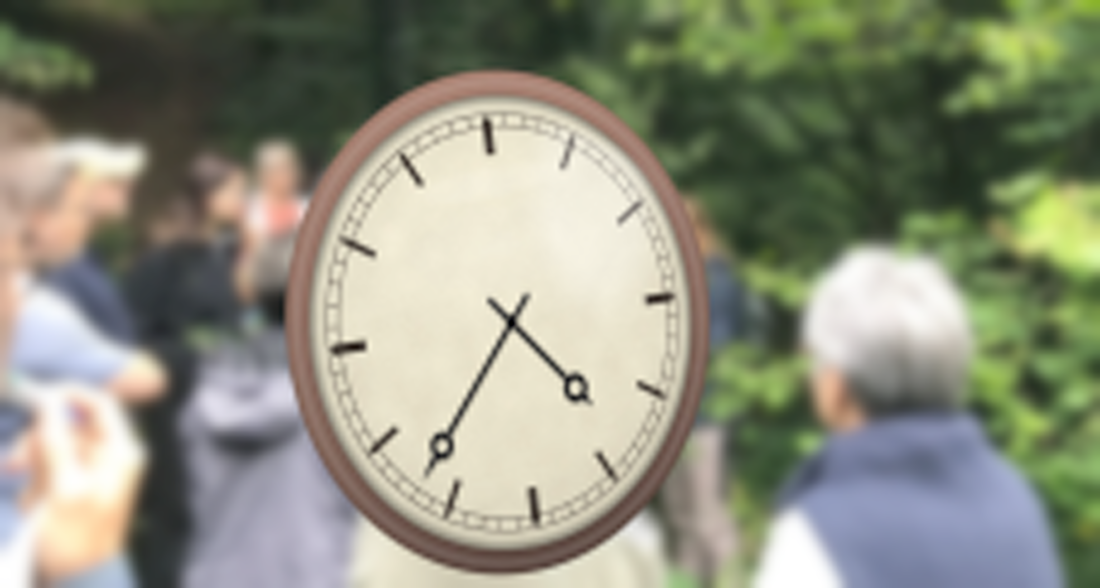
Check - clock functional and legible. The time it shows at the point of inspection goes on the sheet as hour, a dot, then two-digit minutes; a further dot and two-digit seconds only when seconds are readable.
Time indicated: 4.37
